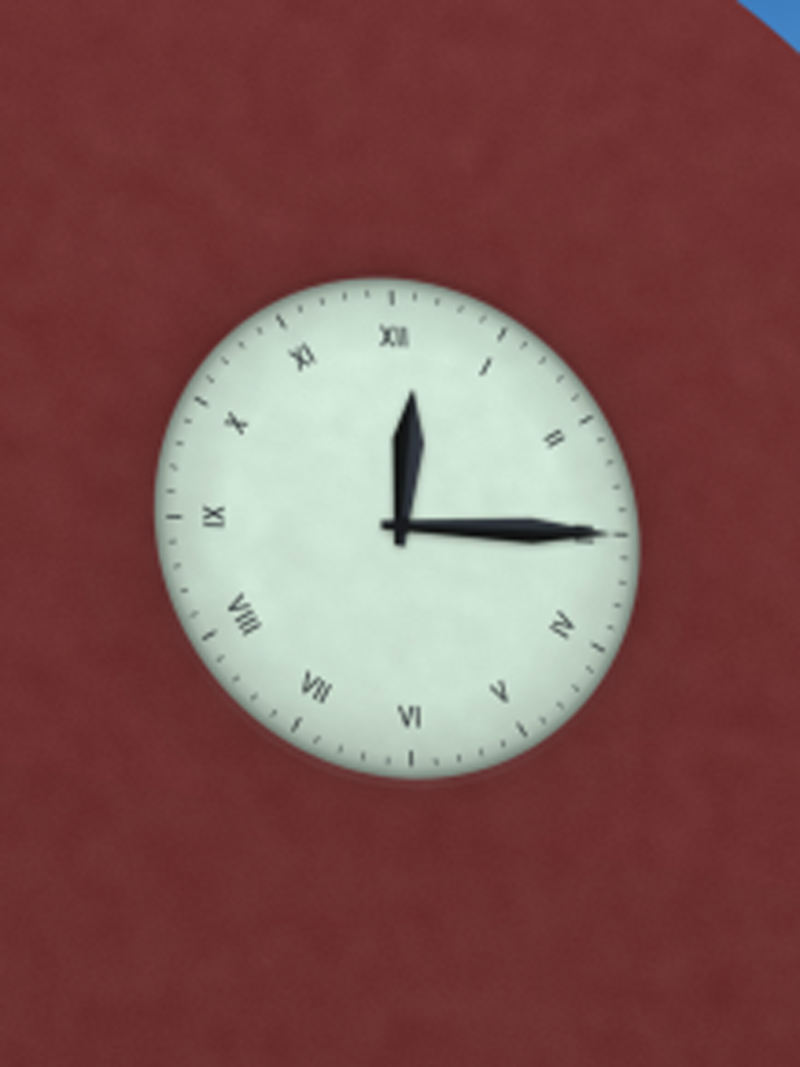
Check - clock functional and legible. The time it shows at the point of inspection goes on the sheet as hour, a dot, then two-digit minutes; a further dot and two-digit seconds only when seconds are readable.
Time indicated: 12.15
